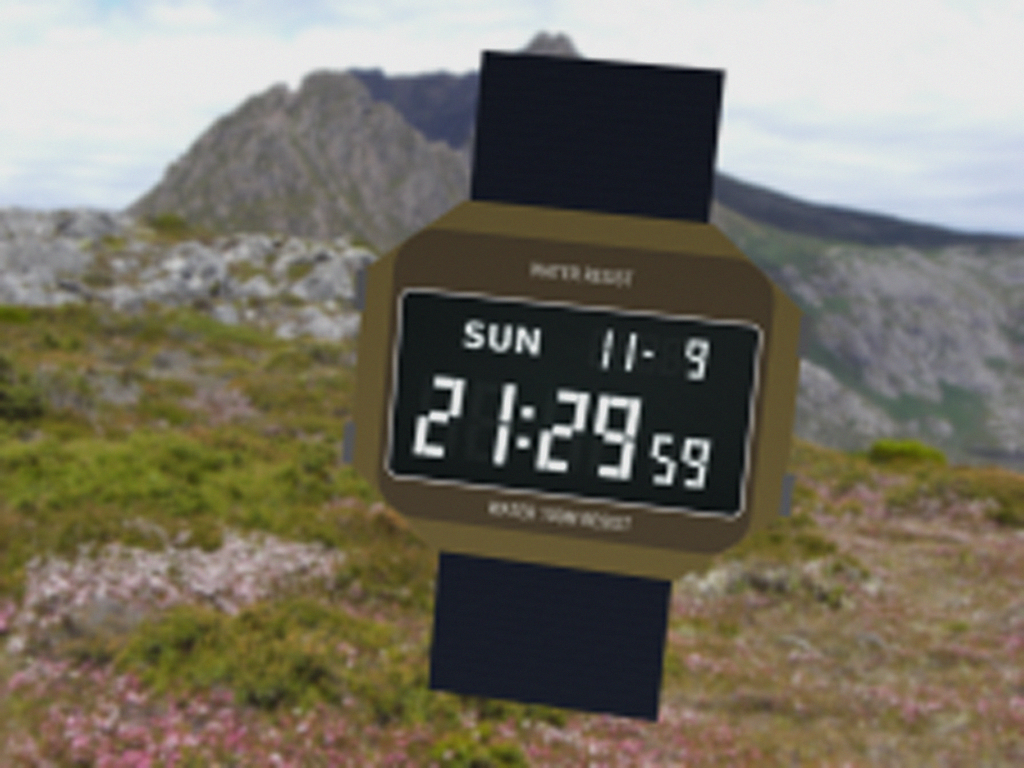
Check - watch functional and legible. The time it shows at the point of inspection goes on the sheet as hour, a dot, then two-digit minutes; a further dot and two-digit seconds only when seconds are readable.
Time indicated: 21.29.59
